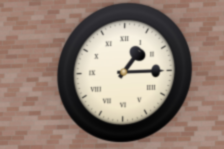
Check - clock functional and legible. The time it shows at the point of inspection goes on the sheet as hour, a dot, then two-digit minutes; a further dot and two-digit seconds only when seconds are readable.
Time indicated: 1.15
